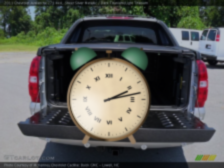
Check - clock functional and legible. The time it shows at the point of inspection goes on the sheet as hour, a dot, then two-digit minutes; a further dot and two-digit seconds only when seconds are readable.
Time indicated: 2.13
